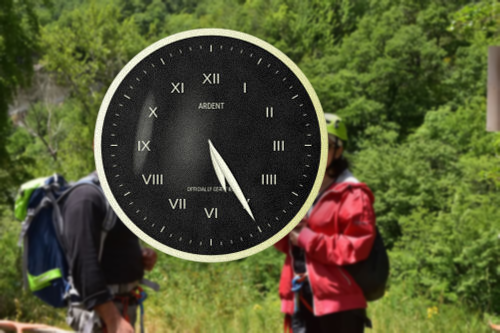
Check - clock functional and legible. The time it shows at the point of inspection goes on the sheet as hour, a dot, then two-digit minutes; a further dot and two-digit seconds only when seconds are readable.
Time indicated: 5.25
